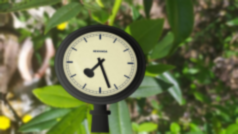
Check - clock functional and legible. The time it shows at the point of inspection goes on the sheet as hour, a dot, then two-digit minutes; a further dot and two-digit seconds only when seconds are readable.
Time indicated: 7.27
